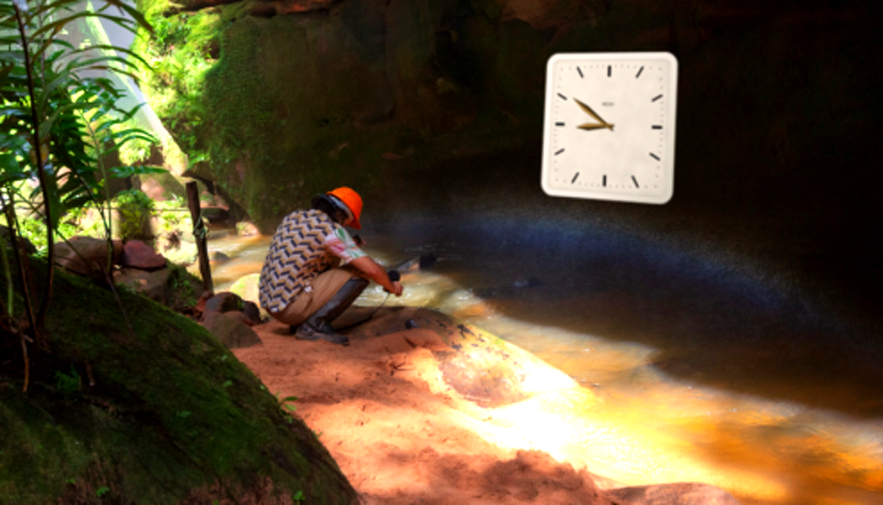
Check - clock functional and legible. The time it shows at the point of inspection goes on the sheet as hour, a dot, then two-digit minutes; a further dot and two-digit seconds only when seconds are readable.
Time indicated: 8.51
